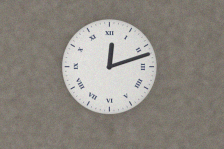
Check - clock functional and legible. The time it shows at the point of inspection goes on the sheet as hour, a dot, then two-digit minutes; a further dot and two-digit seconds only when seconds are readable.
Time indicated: 12.12
